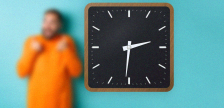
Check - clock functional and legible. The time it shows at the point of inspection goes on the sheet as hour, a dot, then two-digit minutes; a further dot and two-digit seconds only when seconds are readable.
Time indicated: 2.31
